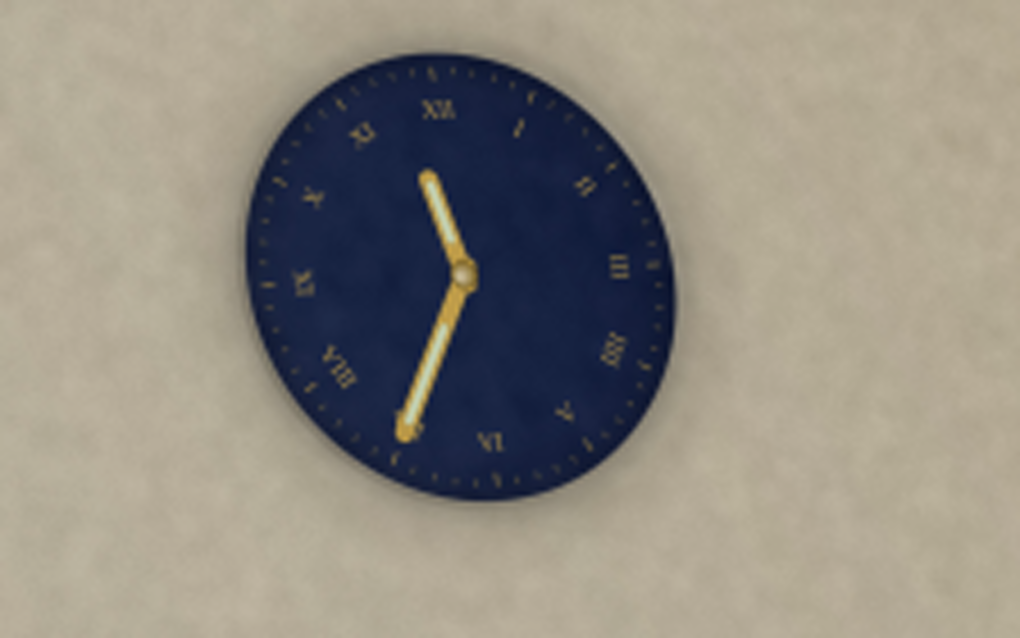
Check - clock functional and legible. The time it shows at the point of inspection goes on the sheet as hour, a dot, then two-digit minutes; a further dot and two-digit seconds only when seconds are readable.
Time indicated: 11.35
